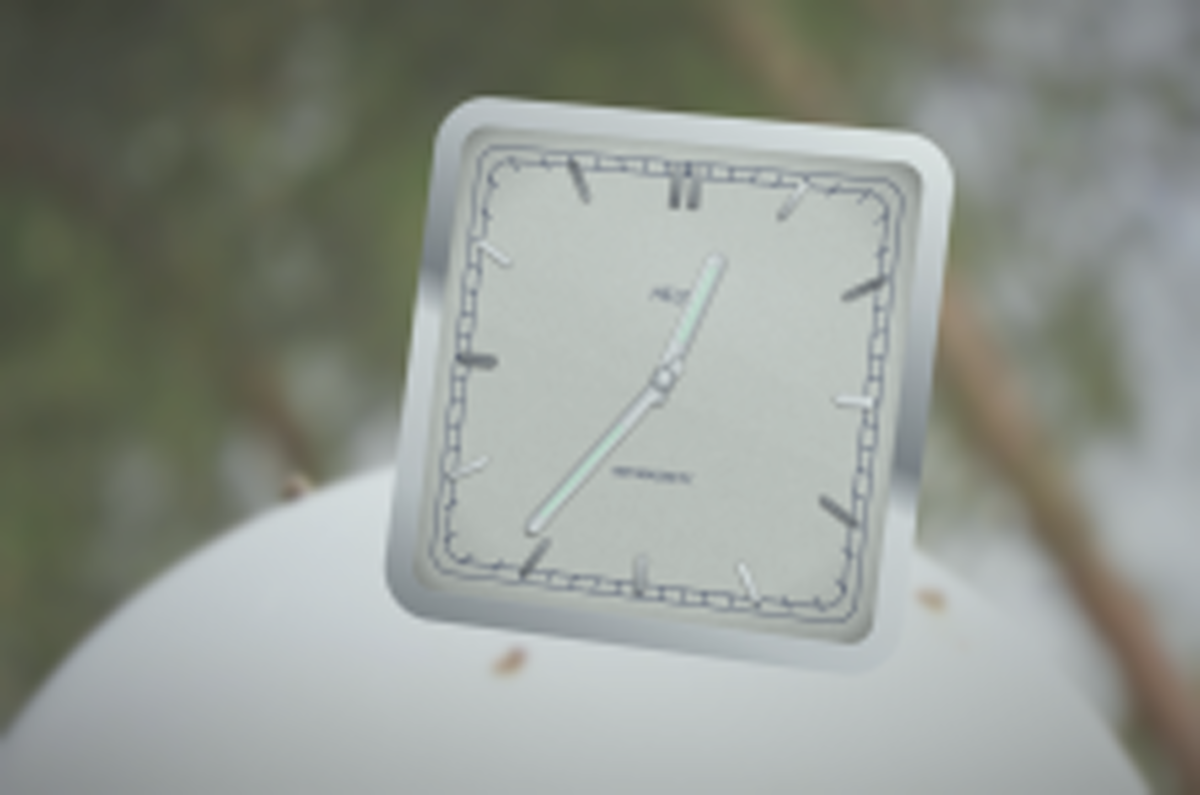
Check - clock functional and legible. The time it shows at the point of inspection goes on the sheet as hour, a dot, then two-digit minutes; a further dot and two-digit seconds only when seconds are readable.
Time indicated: 12.36
